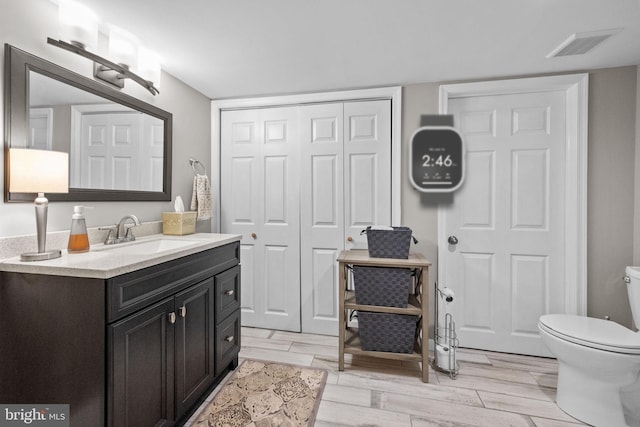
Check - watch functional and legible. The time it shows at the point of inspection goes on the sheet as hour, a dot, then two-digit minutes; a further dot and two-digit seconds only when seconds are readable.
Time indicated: 2.46
